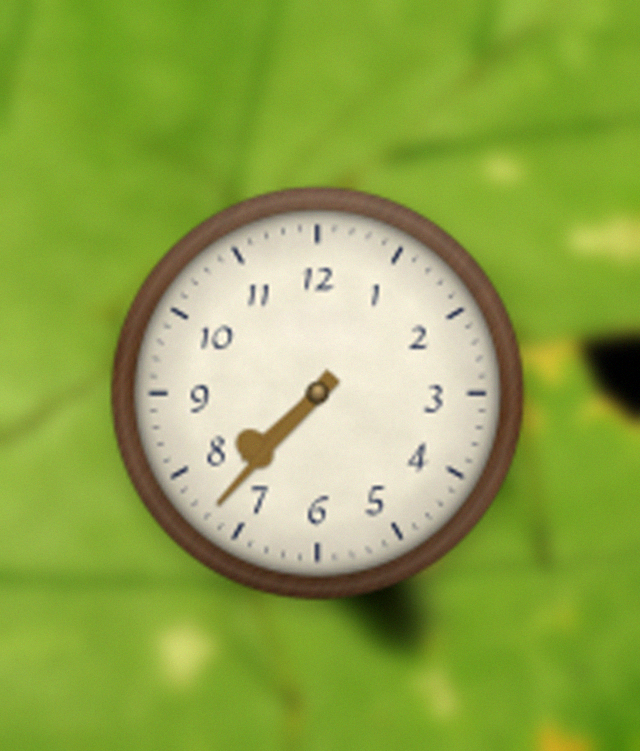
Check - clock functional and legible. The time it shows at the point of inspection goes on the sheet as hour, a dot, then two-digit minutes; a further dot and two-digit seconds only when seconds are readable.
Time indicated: 7.37
